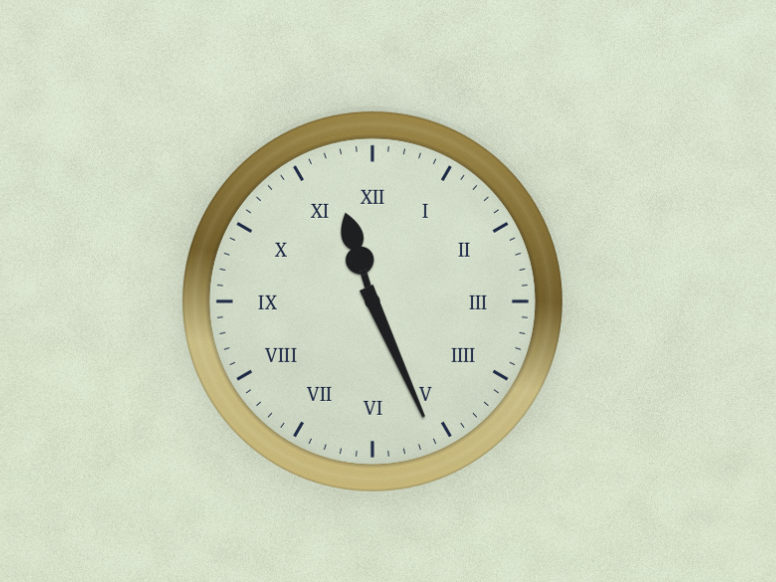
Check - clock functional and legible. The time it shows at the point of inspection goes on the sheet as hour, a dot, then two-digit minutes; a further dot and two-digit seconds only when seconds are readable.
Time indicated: 11.26
